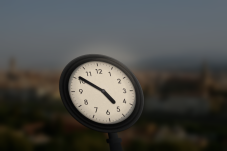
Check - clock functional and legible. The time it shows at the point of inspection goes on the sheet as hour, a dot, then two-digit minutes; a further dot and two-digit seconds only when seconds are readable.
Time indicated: 4.51
